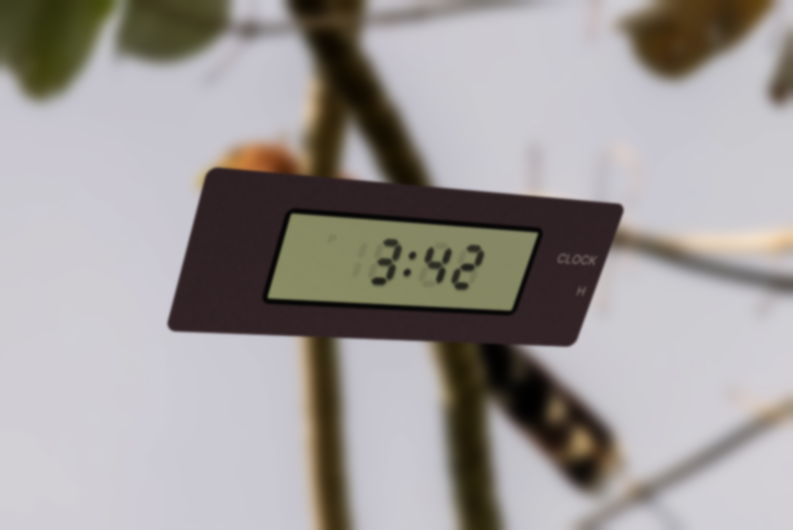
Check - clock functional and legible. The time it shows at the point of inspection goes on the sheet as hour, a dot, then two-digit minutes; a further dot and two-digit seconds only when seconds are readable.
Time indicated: 3.42
